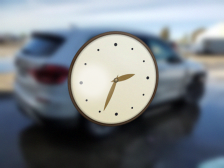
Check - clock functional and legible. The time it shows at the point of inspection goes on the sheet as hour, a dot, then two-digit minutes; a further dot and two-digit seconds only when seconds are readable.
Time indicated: 2.34
